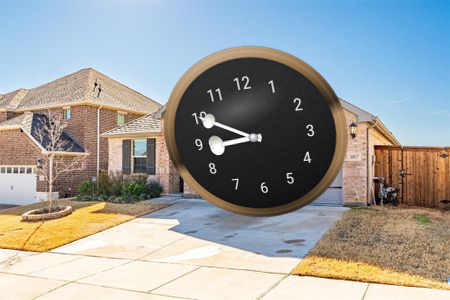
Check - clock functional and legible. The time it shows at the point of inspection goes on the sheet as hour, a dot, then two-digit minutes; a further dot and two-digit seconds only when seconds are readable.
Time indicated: 8.50
